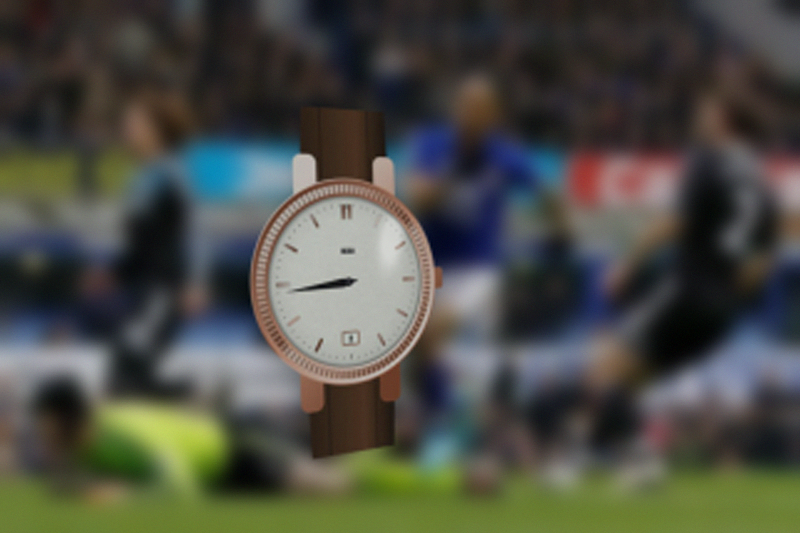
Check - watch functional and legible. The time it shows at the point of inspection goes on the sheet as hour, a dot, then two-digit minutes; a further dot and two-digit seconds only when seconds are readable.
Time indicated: 8.44
